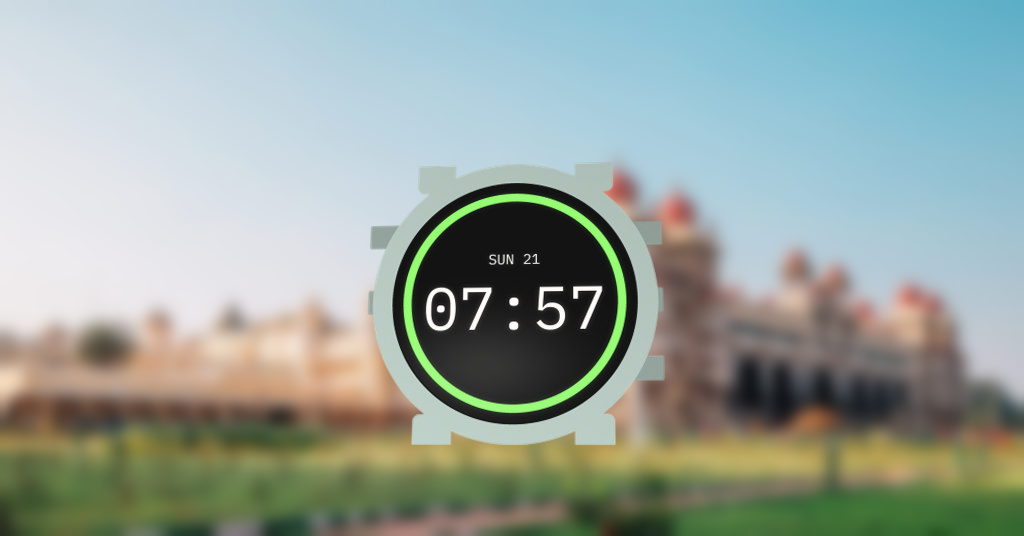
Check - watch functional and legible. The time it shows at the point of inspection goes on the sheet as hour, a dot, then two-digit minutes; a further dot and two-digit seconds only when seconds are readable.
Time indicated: 7.57
